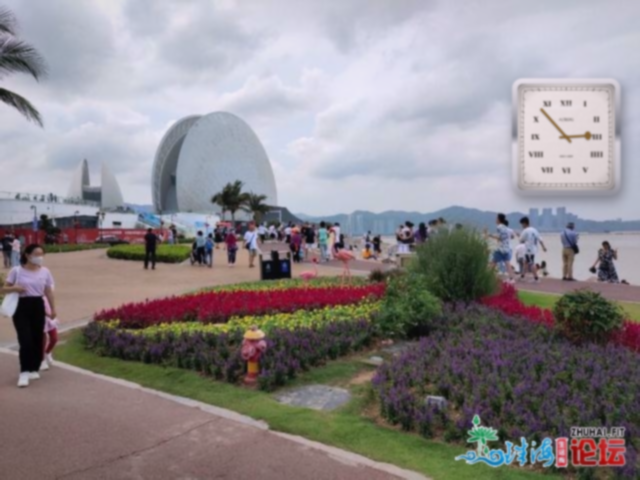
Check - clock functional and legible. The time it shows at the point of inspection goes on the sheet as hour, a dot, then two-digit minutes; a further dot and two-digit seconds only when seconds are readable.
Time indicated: 2.53
